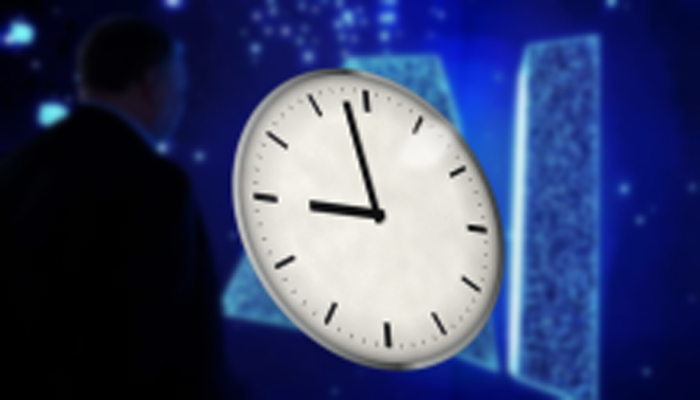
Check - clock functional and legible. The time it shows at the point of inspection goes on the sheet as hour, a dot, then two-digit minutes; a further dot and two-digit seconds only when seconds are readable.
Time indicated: 8.58
